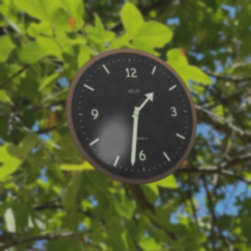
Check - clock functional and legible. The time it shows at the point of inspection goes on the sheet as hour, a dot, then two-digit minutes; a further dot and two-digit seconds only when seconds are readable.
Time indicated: 1.32
